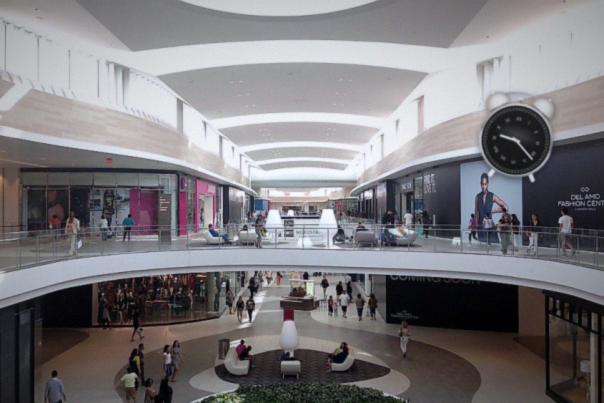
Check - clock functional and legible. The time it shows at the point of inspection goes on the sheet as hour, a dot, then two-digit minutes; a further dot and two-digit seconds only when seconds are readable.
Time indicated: 9.22
